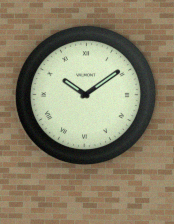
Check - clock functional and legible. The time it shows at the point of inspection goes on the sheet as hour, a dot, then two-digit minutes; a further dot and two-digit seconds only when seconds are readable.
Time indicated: 10.09
